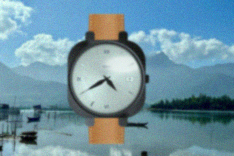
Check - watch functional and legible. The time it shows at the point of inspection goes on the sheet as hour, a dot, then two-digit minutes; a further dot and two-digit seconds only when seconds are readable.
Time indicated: 4.40
